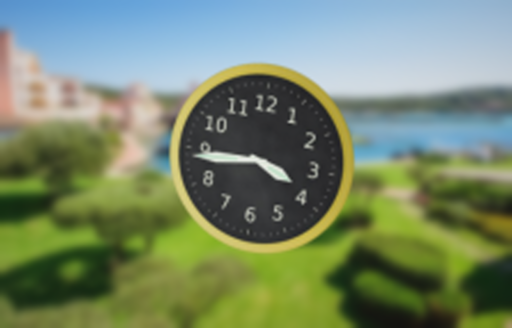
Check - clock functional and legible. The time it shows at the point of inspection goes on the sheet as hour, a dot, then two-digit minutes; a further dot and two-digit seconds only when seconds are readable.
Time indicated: 3.44
